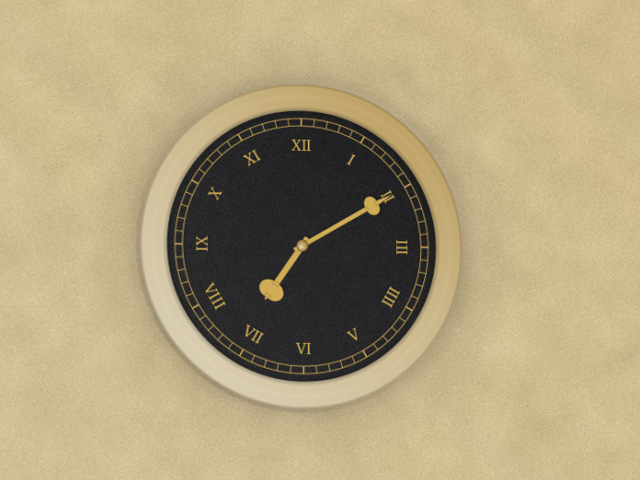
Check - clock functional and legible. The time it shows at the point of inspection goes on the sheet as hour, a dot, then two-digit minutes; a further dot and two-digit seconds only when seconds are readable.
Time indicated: 7.10
